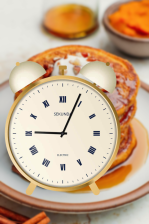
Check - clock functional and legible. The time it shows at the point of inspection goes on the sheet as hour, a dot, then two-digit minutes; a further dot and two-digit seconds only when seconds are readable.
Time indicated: 9.04
